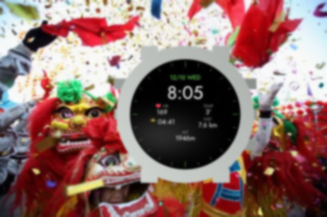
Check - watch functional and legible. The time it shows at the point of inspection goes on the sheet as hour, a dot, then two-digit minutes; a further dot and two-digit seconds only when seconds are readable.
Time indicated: 8.05
